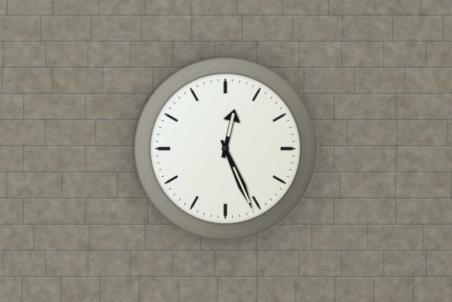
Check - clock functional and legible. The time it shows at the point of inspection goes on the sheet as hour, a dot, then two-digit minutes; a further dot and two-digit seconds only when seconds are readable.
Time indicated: 12.26
